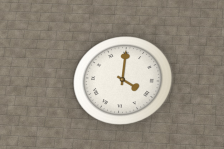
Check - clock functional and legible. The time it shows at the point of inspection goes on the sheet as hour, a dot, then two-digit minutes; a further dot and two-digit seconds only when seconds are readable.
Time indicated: 4.00
